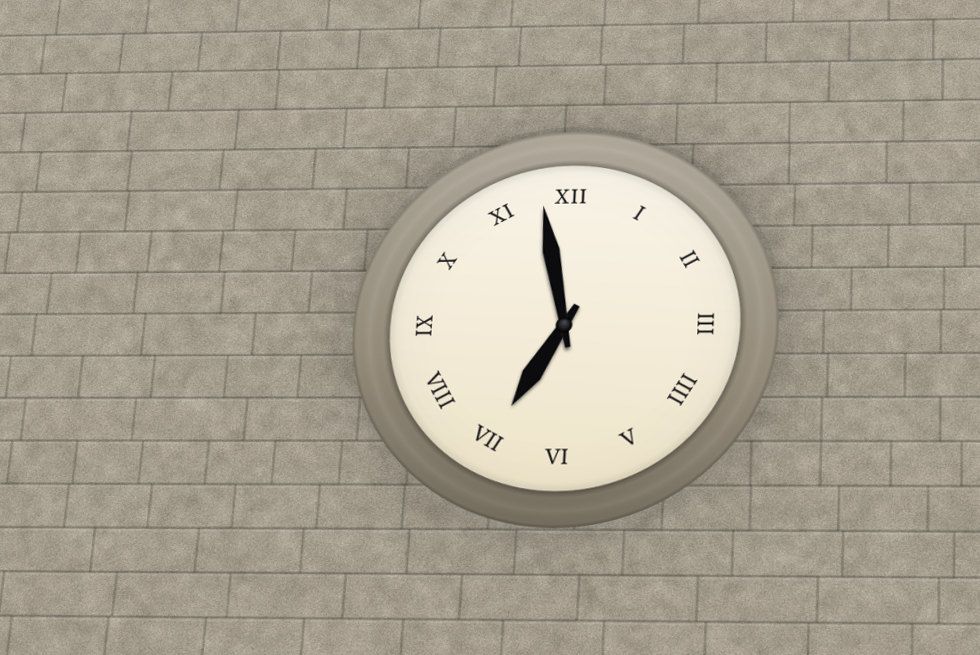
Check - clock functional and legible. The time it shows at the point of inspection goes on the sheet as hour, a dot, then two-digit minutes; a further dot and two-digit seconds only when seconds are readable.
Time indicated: 6.58
